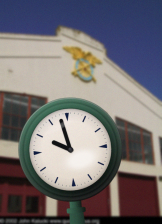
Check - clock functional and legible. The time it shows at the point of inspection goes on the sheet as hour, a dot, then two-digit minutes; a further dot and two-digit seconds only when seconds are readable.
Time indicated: 9.58
